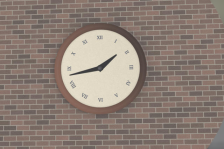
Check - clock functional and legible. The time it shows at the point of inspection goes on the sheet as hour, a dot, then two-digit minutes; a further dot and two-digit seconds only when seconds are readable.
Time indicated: 1.43
